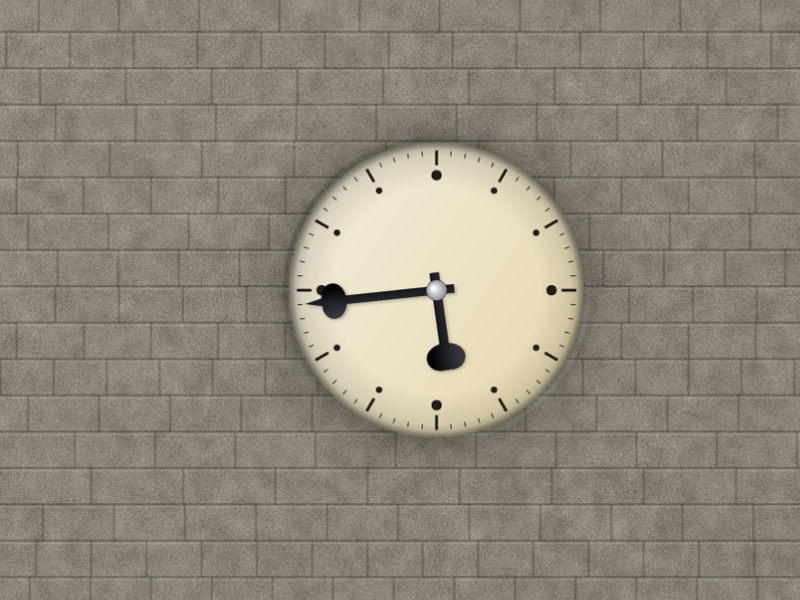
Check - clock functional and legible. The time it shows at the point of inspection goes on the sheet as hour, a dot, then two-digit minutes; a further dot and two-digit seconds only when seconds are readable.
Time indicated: 5.44
